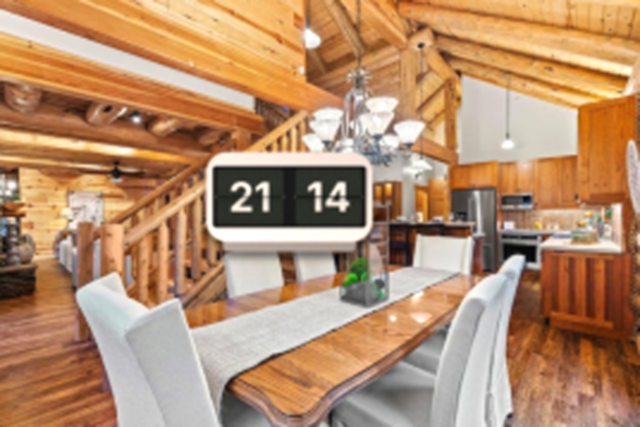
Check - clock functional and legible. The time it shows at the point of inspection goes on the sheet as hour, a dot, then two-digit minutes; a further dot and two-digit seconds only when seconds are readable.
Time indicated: 21.14
